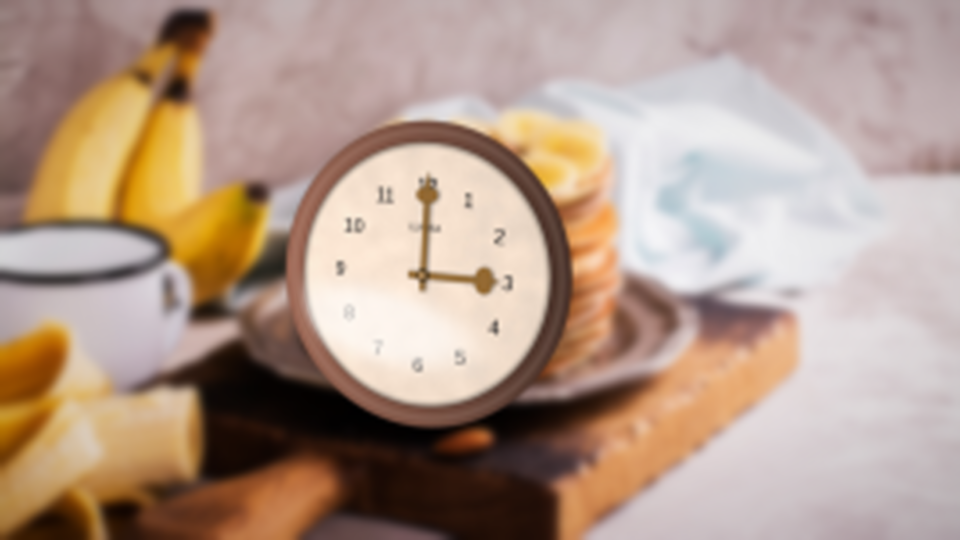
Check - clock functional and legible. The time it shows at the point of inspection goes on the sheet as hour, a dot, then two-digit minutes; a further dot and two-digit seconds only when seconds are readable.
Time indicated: 3.00
